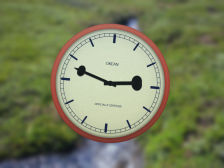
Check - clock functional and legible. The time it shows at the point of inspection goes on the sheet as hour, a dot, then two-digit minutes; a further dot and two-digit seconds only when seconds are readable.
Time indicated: 2.48
